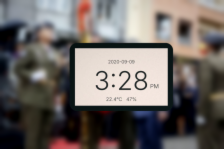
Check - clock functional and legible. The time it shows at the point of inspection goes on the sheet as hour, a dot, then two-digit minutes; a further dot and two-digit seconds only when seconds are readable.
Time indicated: 3.28
